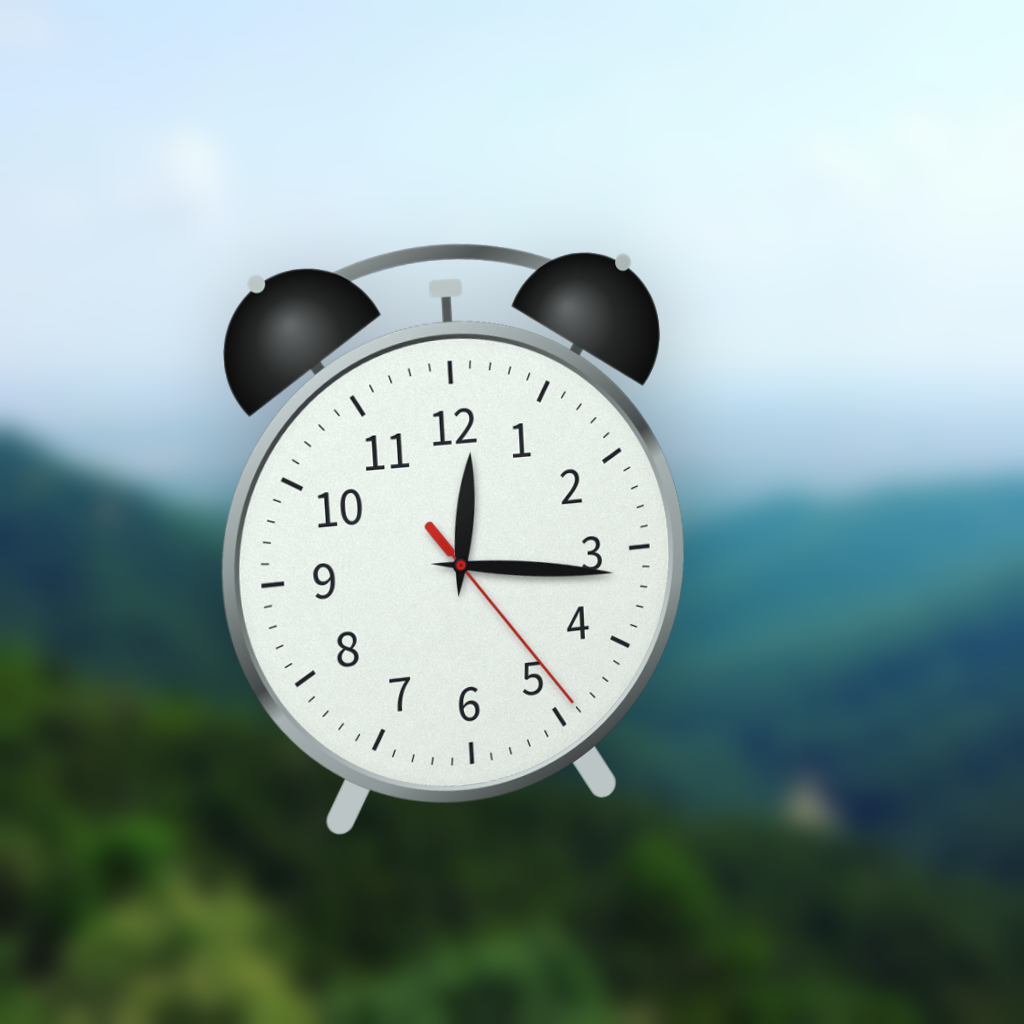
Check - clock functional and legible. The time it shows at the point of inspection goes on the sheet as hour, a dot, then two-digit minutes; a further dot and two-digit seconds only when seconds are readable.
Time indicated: 12.16.24
